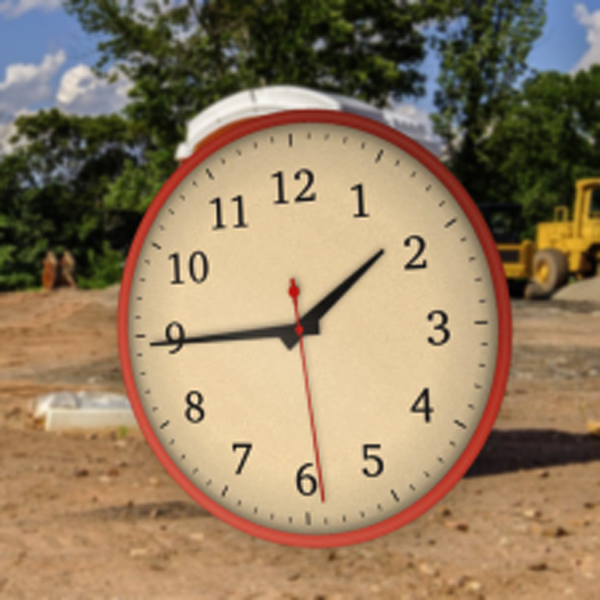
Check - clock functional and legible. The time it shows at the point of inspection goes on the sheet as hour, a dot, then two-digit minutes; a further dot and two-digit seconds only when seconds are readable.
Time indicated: 1.44.29
